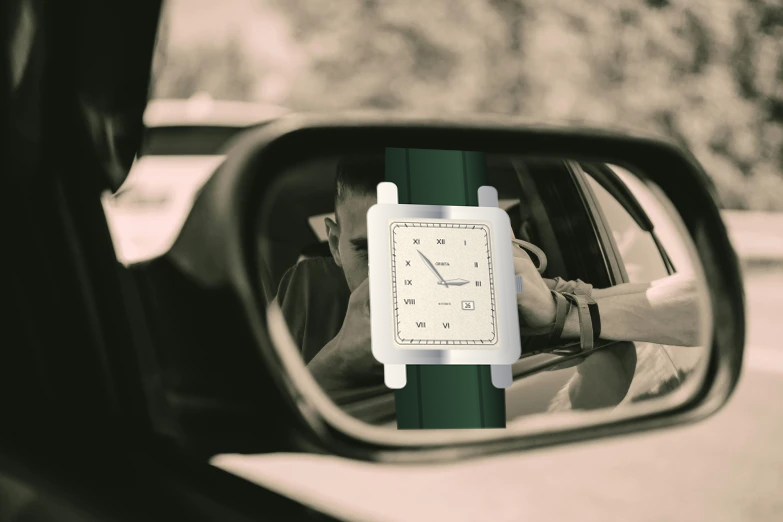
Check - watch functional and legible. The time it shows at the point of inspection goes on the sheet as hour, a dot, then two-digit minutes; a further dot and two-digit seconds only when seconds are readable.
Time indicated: 2.54
